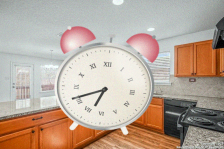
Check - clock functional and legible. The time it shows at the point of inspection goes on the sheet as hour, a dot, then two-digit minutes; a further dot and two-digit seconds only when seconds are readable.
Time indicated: 6.41
